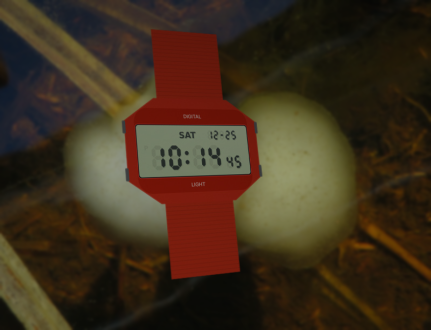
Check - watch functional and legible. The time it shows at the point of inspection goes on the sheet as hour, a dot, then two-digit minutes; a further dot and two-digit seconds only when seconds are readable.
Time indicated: 10.14.45
